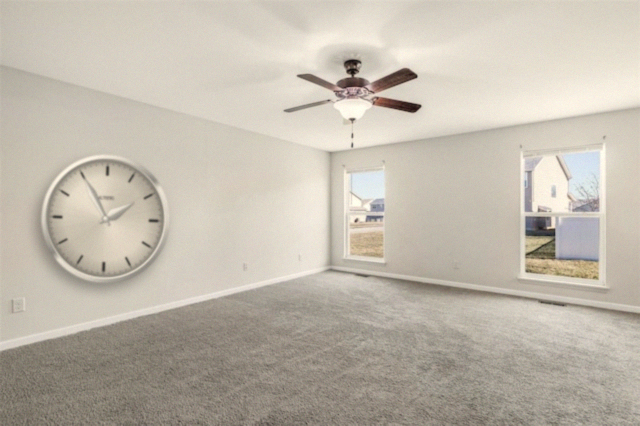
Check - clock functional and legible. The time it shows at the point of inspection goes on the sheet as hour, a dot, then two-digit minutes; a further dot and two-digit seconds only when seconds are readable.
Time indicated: 1.55
